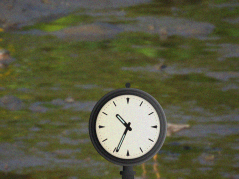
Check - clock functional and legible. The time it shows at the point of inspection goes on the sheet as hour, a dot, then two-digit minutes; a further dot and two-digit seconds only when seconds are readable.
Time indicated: 10.34
